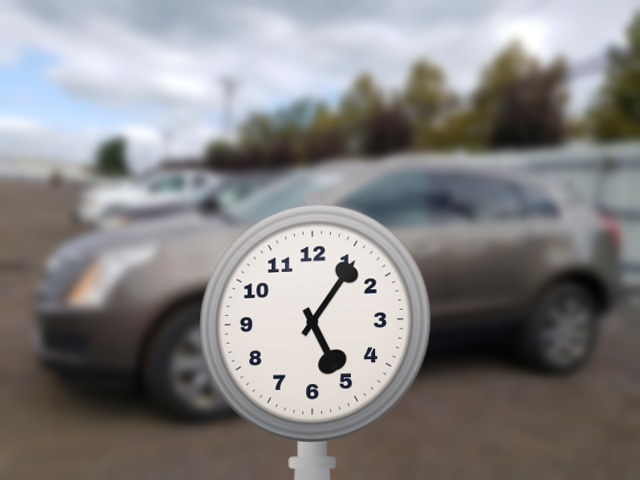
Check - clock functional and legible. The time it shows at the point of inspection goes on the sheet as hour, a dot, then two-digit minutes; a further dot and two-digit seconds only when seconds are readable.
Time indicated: 5.06
